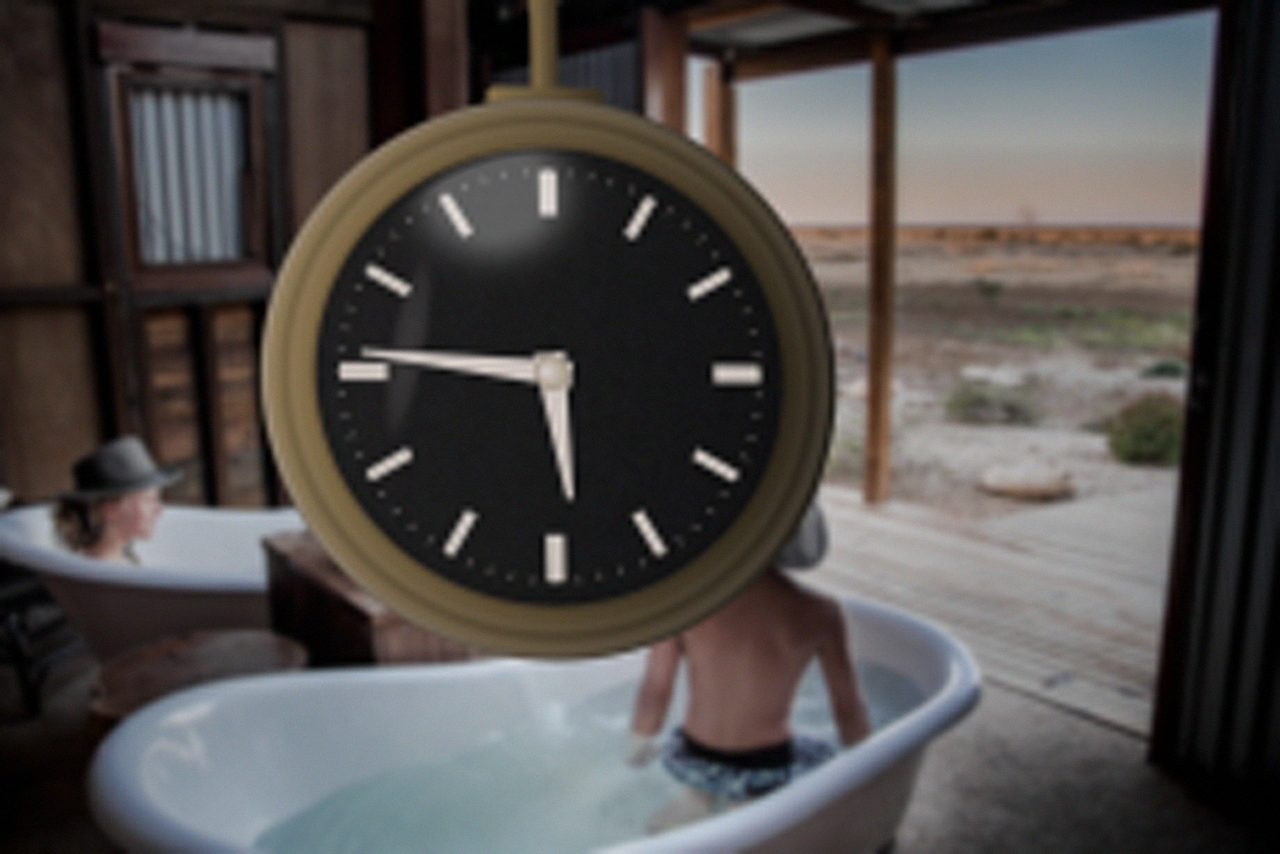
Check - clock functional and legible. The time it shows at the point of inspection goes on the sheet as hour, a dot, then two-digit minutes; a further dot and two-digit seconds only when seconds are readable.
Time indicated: 5.46
